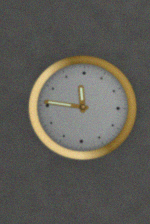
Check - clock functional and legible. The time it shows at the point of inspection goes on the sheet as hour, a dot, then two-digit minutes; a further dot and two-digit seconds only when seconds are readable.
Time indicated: 11.46
